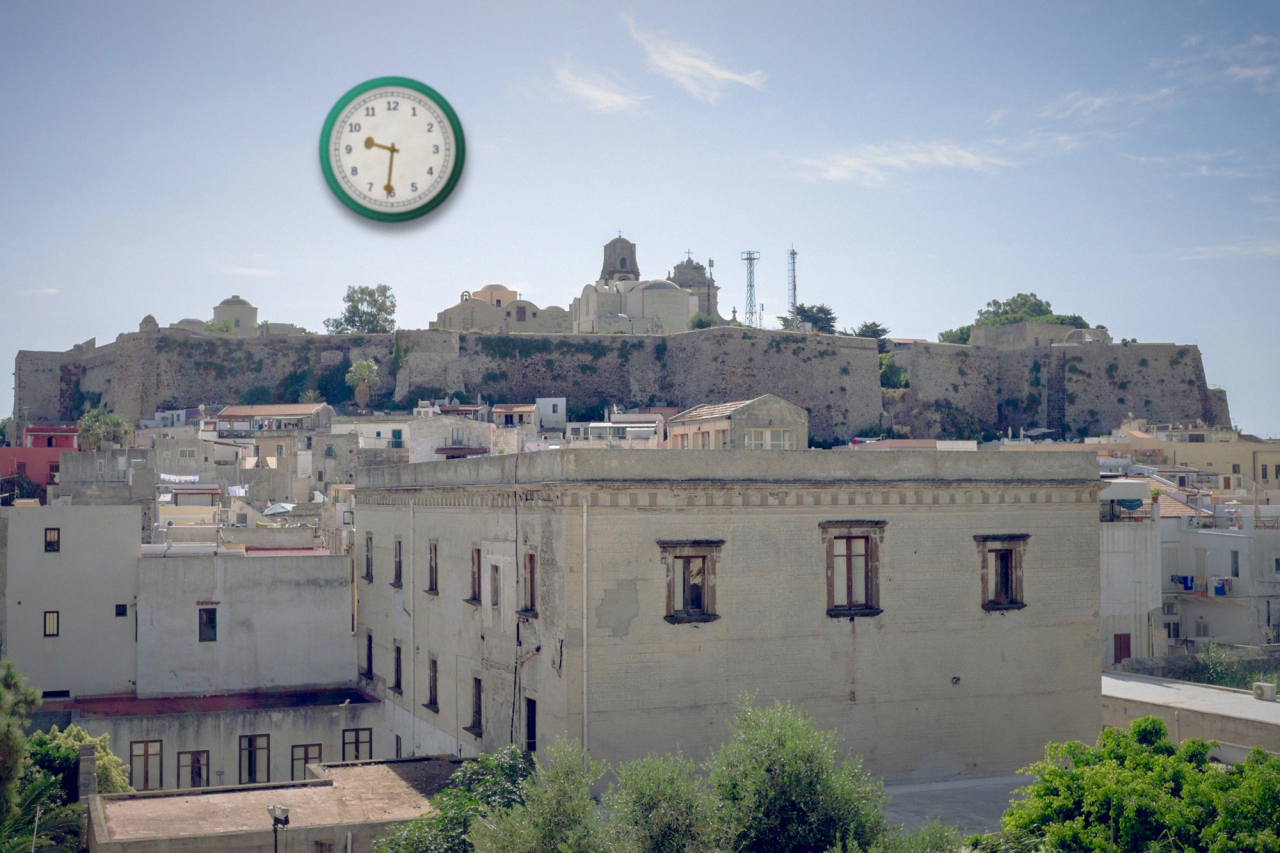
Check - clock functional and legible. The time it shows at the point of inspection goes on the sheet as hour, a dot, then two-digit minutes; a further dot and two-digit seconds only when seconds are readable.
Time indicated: 9.31
